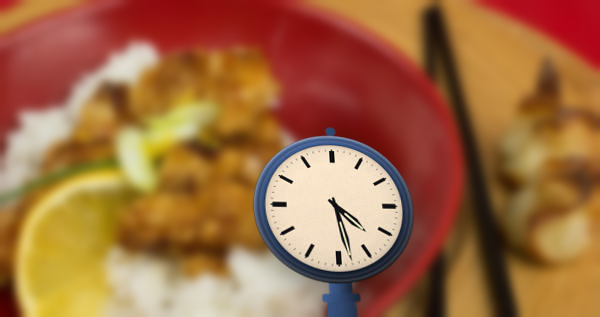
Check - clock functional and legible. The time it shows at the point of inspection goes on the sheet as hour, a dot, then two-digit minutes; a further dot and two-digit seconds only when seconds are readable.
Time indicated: 4.28
